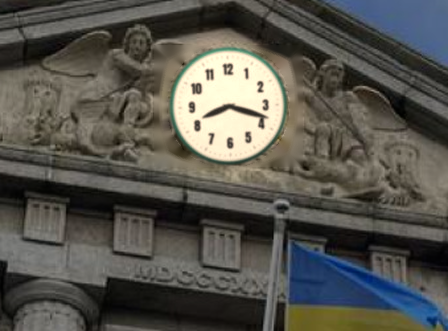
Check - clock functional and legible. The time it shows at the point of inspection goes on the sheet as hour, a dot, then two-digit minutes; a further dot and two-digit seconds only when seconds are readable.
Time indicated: 8.18
